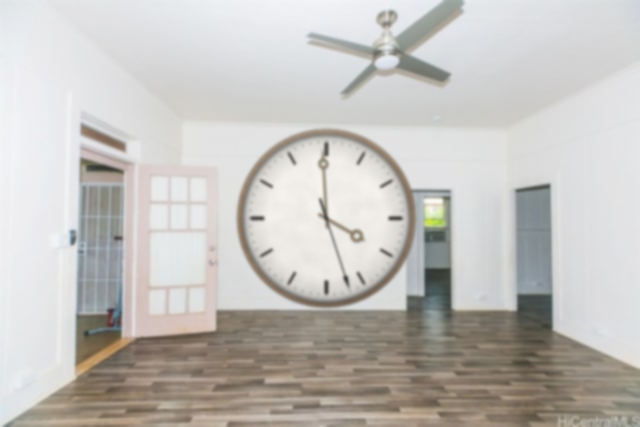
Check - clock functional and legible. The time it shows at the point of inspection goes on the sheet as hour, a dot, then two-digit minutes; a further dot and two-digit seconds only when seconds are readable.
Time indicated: 3.59.27
